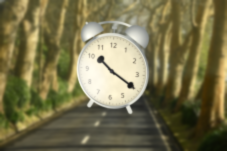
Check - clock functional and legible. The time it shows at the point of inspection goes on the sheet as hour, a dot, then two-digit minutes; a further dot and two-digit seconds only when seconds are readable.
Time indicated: 10.20
